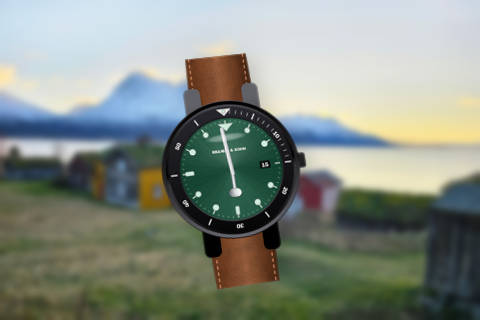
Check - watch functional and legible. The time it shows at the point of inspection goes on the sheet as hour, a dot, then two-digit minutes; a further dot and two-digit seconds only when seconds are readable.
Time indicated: 5.59
